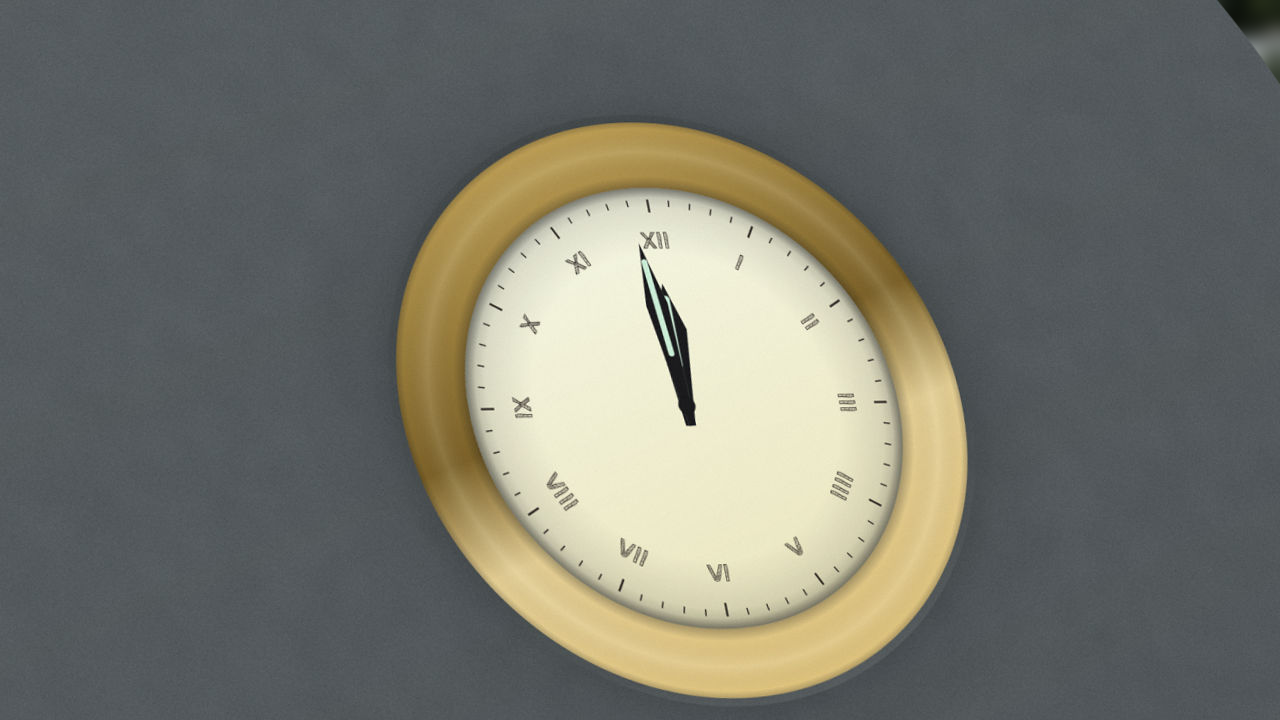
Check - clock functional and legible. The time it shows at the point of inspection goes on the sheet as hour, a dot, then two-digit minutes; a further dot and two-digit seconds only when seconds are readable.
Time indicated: 11.59
